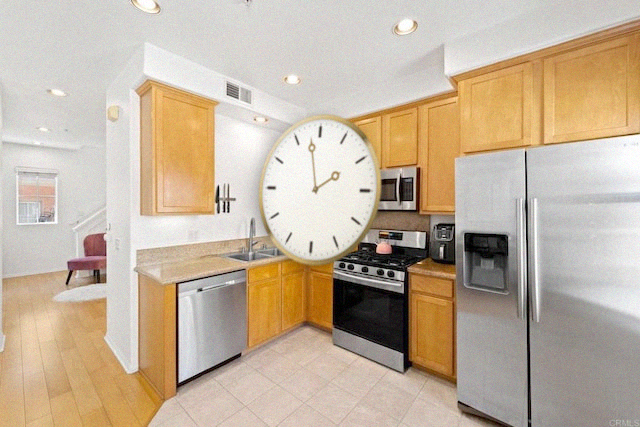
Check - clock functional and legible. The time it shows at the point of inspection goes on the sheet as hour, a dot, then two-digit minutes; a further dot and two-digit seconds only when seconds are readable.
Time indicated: 1.58
